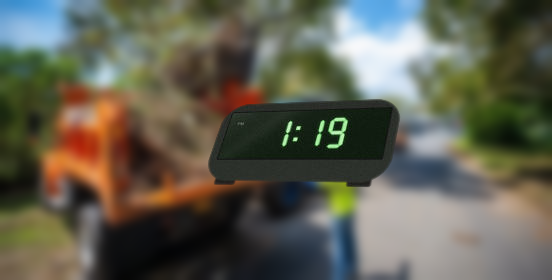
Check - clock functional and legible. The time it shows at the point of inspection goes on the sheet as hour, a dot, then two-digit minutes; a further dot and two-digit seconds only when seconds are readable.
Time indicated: 1.19
